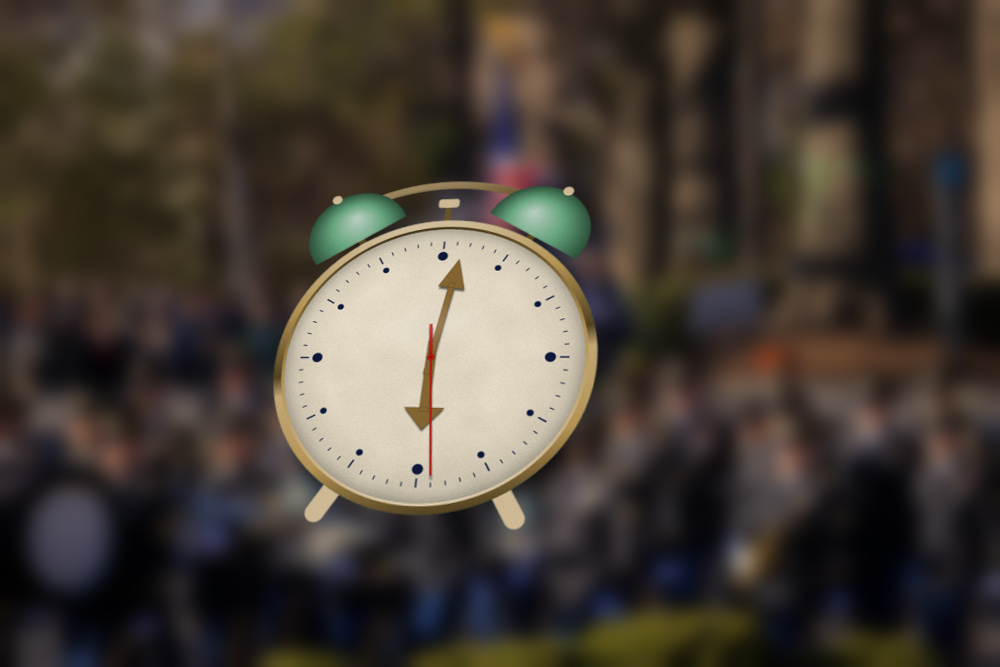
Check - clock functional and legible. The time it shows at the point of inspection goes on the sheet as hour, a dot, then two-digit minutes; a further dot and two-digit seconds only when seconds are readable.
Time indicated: 6.01.29
